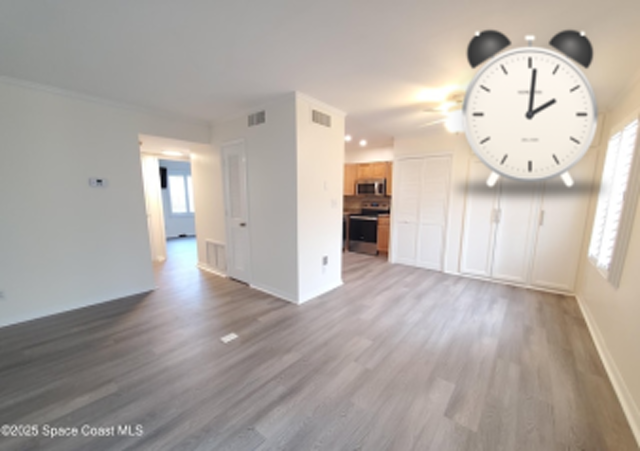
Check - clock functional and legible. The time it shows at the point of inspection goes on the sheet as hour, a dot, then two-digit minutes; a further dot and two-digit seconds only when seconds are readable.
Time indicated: 2.01
